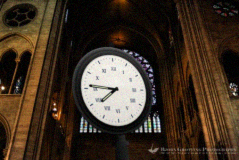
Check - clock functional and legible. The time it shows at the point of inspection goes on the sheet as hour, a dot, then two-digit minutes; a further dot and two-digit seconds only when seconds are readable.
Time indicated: 7.46
